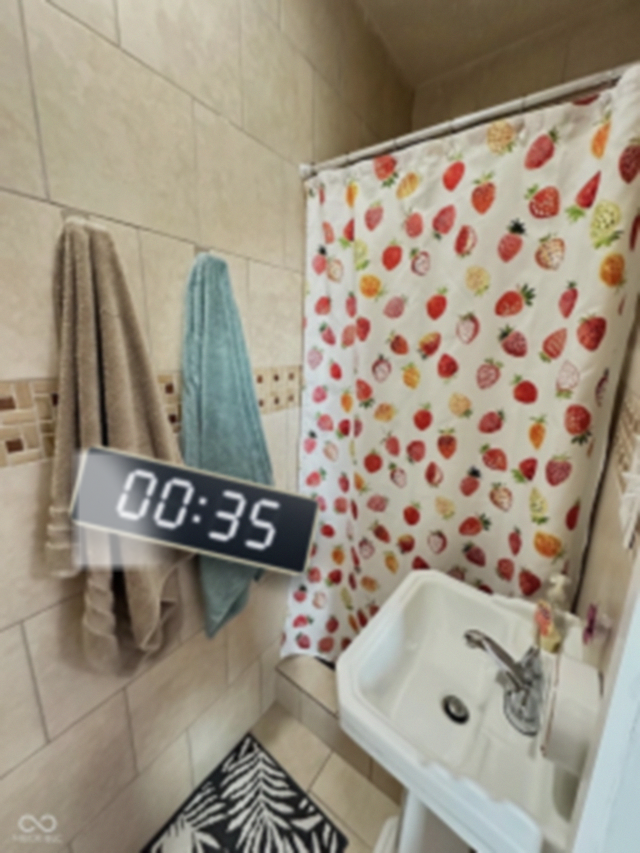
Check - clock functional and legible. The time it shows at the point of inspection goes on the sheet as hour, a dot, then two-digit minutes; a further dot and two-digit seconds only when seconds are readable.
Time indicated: 0.35
